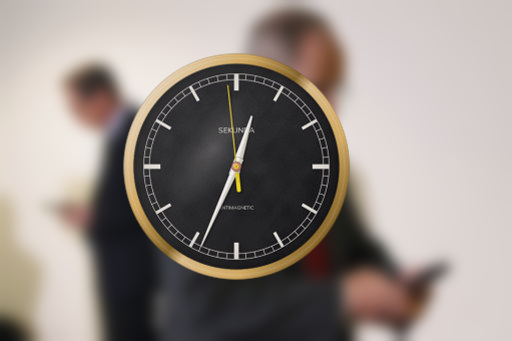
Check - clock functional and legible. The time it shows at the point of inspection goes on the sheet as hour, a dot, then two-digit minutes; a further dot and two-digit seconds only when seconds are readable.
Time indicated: 12.33.59
